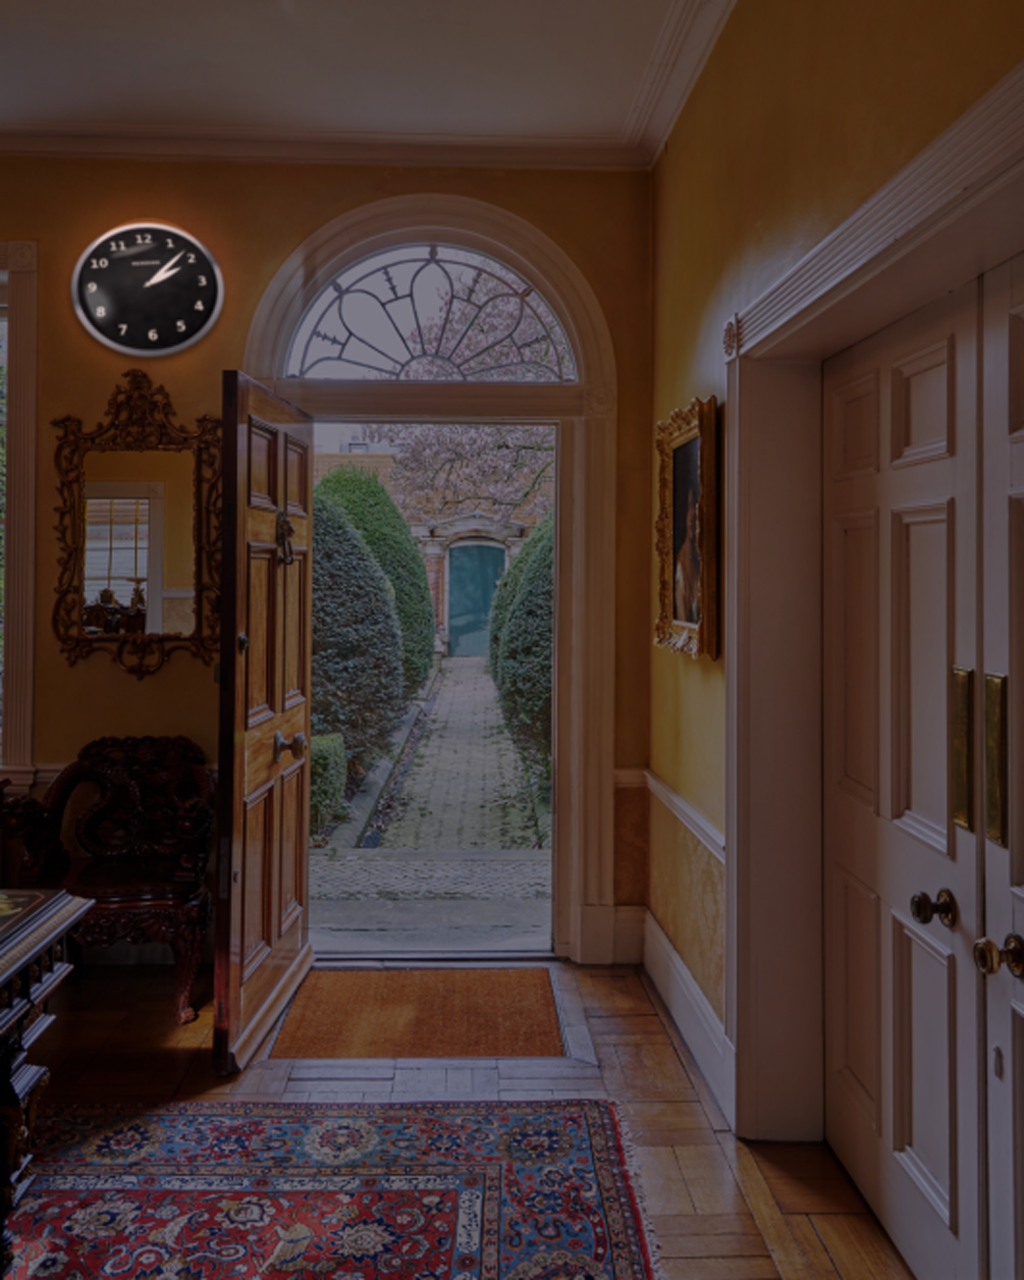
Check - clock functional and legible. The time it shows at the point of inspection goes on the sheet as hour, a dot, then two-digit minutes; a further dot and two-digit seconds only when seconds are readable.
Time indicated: 2.08
